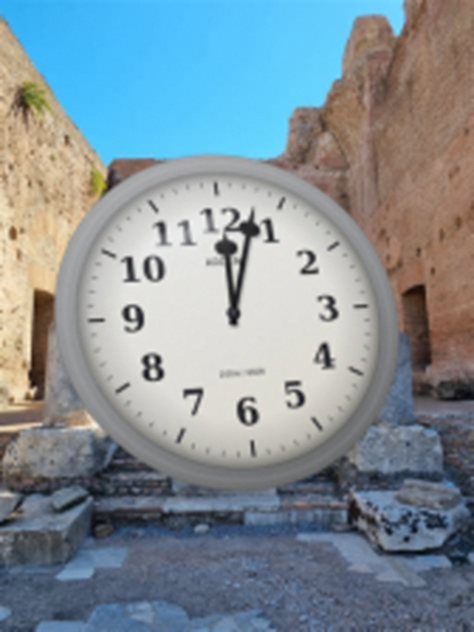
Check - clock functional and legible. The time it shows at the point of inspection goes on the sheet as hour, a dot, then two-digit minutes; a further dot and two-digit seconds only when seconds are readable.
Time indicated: 12.03
